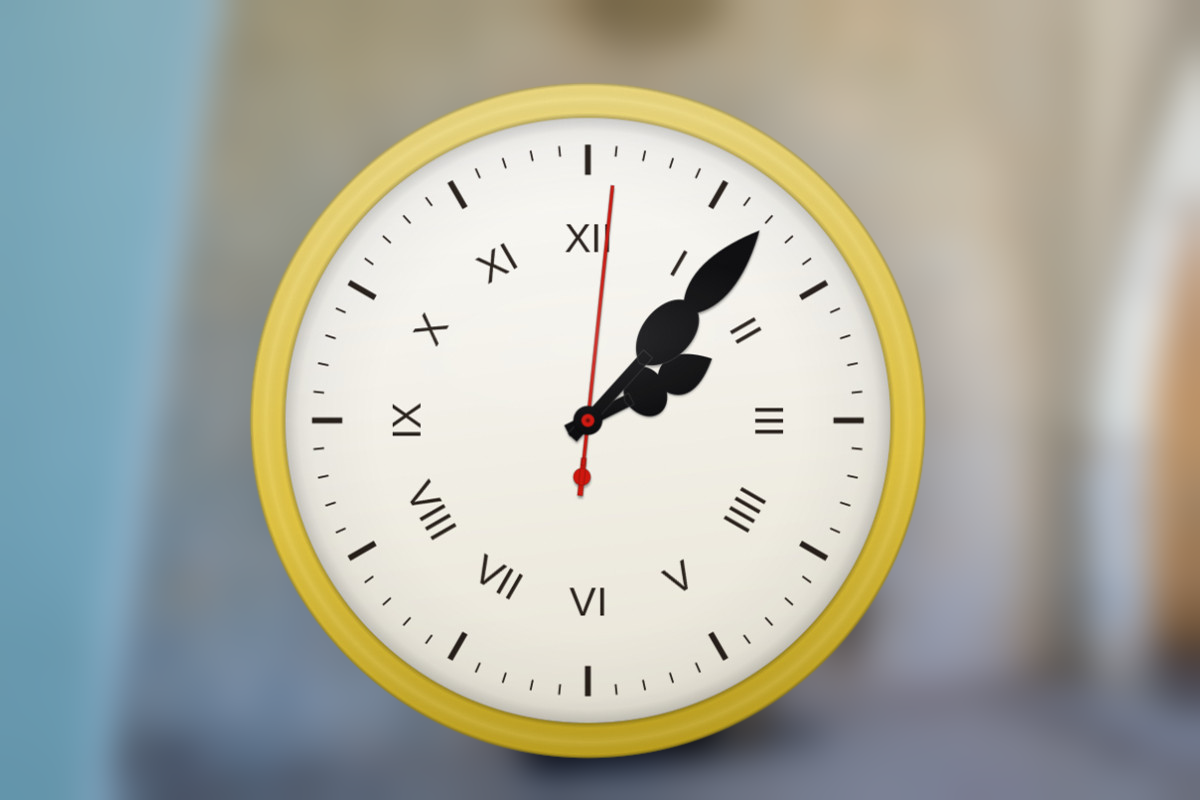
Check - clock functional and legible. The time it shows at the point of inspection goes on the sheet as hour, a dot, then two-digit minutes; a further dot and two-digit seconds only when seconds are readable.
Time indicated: 2.07.01
